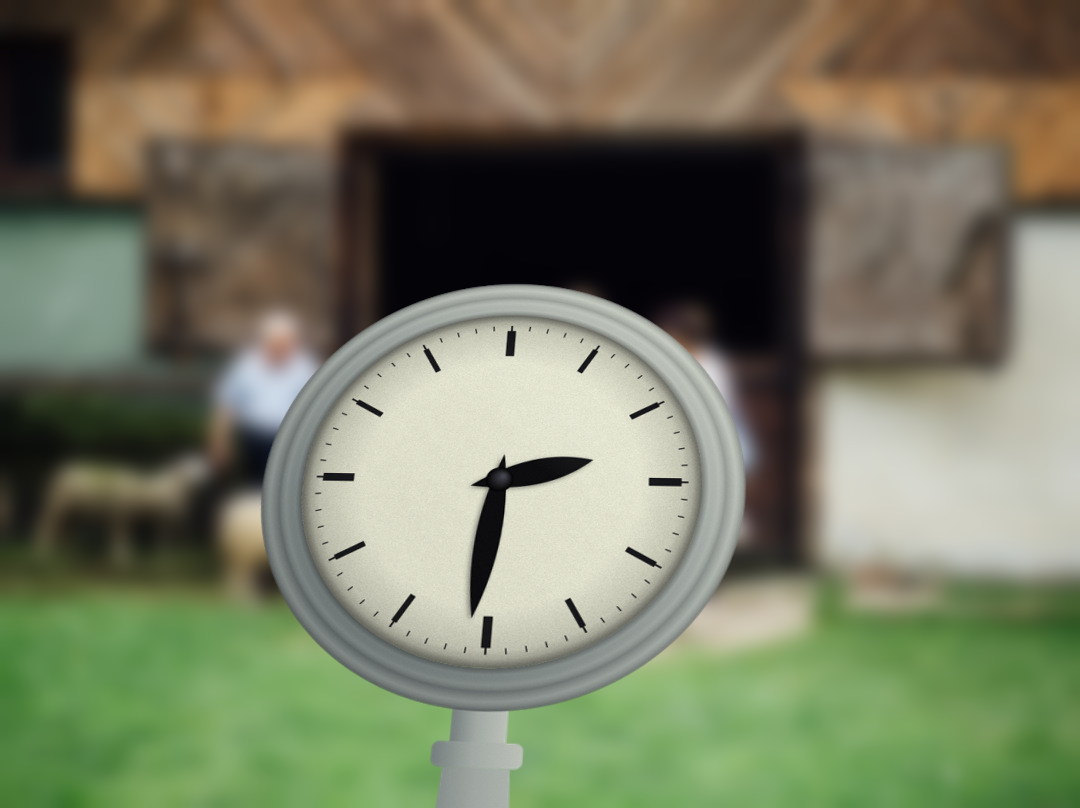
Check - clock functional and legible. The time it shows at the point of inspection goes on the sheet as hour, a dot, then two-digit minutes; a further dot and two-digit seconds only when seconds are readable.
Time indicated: 2.31
